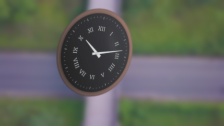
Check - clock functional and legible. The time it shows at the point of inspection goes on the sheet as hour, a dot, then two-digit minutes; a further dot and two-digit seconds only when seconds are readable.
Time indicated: 10.13
